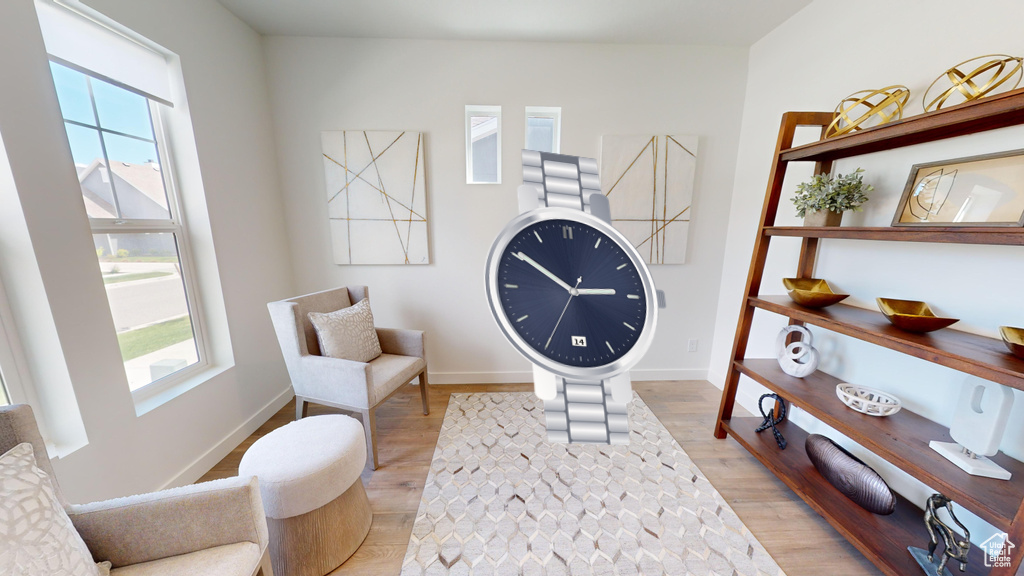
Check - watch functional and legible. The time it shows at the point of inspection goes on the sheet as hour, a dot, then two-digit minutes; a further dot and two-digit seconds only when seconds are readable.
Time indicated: 2.50.35
